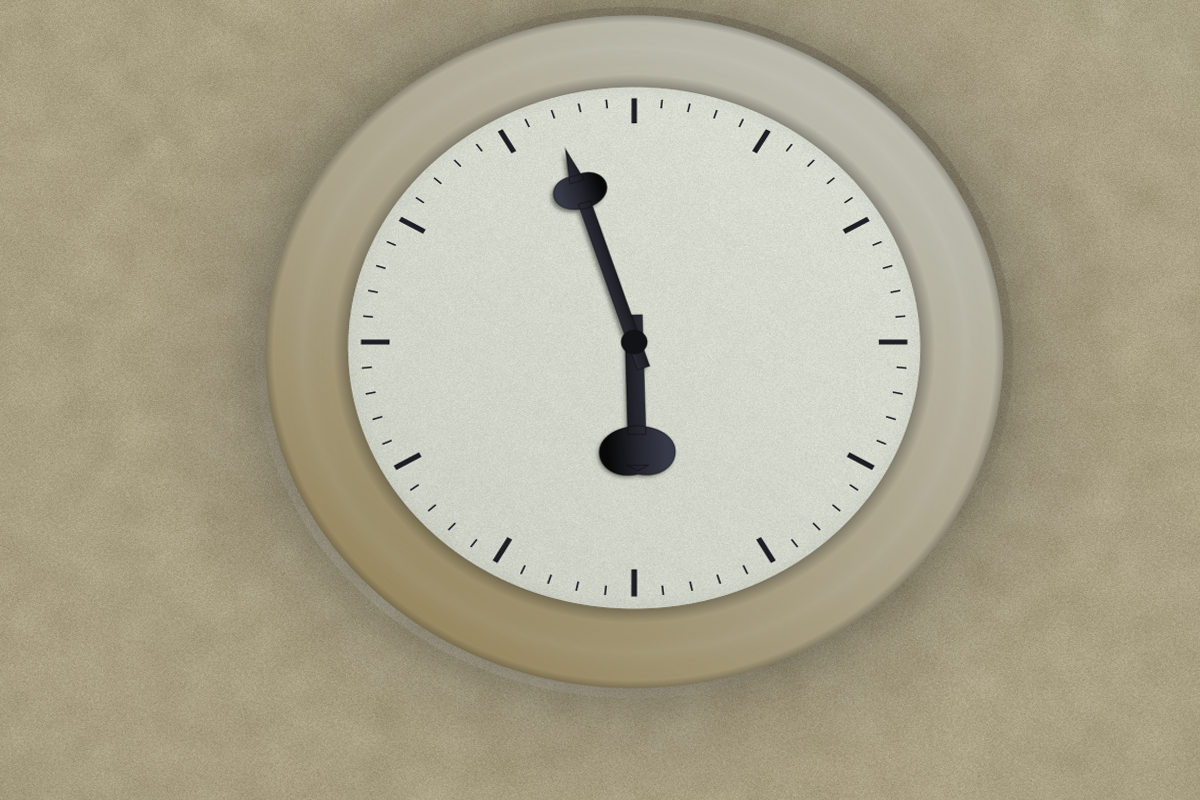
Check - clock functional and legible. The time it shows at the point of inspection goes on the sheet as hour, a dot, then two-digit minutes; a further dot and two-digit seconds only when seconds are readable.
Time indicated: 5.57
